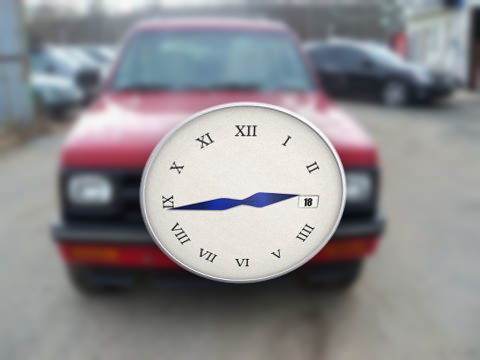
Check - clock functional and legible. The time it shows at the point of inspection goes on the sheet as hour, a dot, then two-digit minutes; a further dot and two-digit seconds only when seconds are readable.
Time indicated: 2.44
